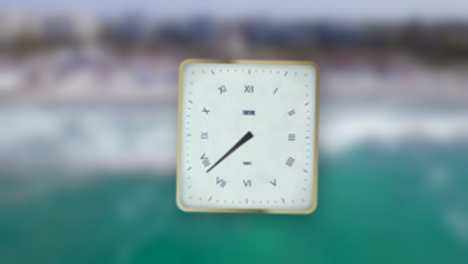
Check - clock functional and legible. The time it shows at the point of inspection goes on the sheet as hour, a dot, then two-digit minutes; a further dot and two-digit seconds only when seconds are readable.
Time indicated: 7.38
